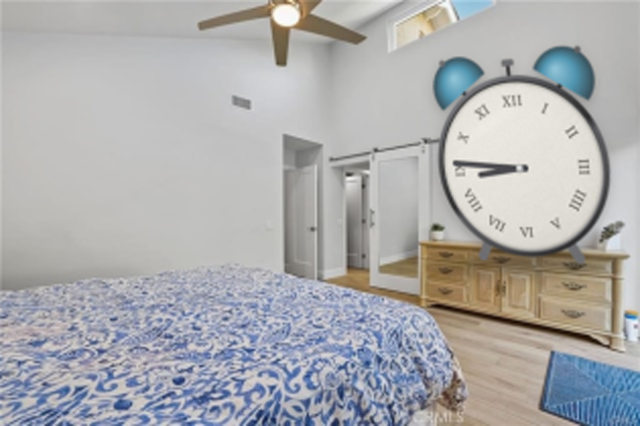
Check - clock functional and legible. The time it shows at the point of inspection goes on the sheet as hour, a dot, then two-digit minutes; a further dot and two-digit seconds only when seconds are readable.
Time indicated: 8.46
